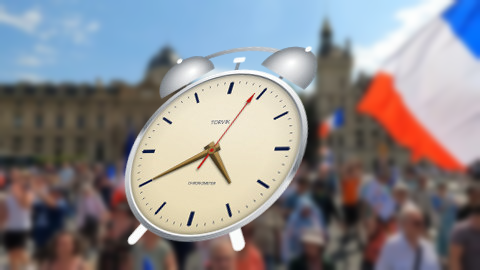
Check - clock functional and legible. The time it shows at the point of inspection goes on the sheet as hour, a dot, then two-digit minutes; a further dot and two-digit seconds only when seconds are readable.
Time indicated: 4.40.04
